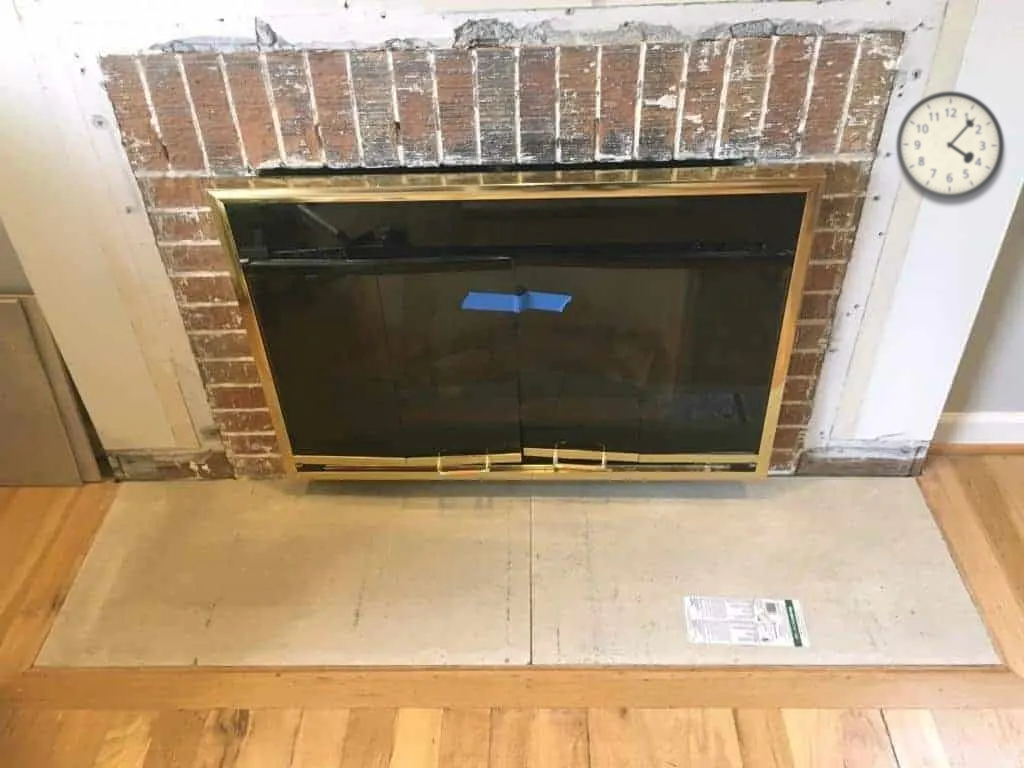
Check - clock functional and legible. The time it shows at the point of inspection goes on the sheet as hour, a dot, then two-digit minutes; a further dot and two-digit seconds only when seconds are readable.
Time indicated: 4.07
